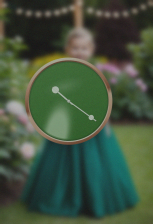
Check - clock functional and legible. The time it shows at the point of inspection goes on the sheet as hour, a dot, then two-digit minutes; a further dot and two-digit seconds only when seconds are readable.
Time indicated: 10.21
